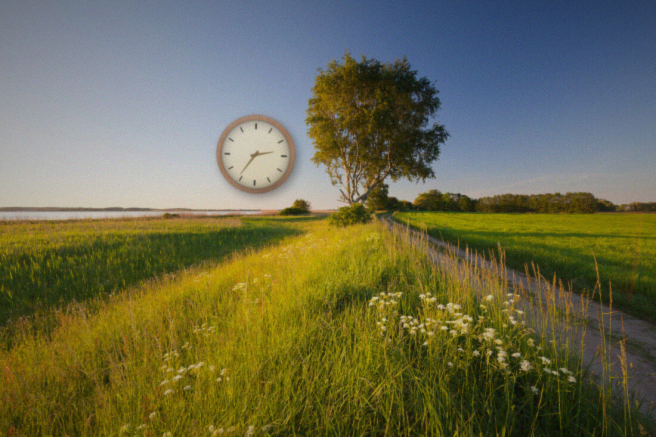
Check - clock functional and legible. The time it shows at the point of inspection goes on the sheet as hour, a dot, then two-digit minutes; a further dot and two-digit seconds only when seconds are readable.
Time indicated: 2.36
